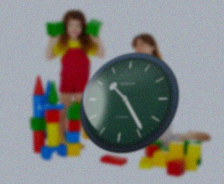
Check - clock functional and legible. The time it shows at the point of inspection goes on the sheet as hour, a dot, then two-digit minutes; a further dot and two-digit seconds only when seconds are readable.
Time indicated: 10.24
